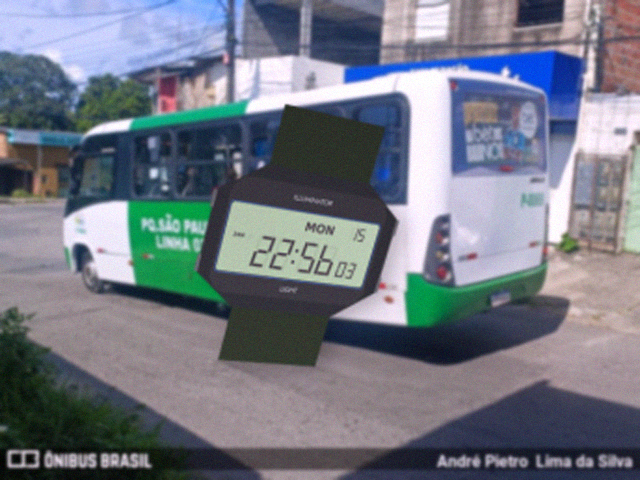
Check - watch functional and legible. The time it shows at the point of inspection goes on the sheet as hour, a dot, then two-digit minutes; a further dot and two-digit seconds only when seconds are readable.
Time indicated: 22.56.03
